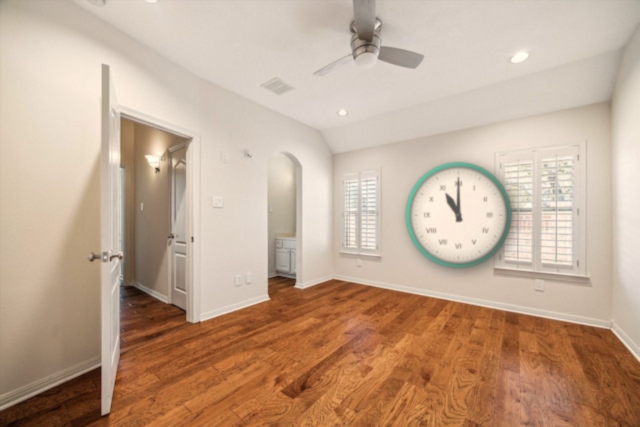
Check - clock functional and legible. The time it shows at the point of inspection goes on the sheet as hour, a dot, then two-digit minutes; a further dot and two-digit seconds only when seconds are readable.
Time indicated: 11.00
